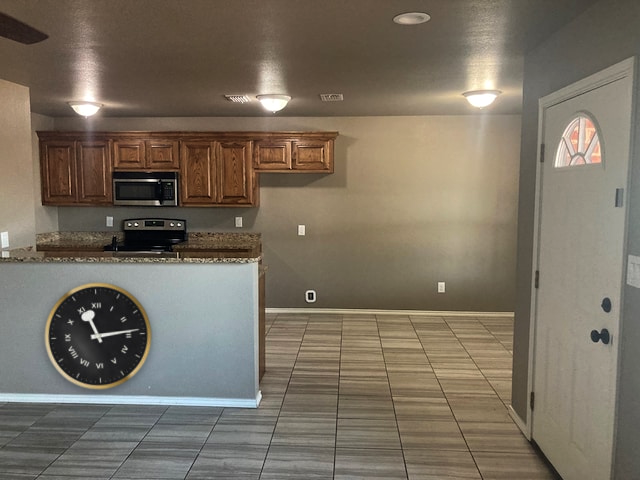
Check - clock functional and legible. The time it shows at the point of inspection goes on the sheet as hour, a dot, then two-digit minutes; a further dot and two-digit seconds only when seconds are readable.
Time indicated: 11.14
